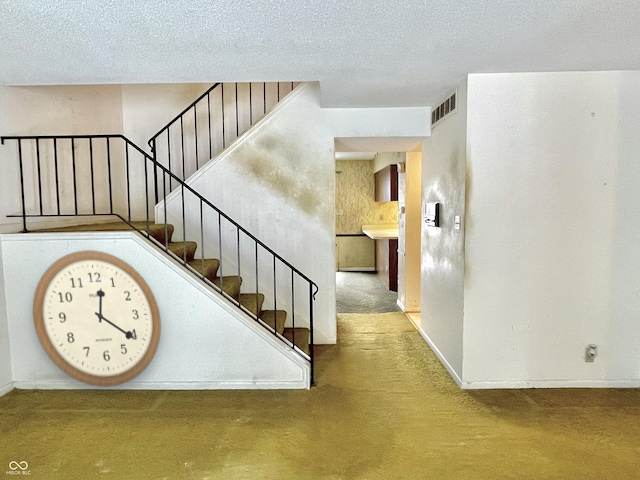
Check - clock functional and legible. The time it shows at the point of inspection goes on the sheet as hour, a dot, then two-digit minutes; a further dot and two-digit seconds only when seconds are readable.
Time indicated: 12.21
